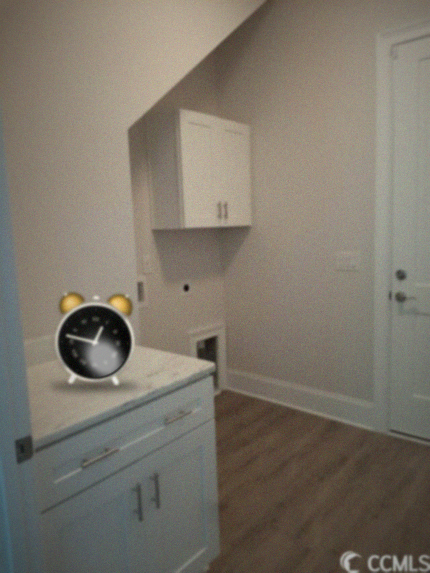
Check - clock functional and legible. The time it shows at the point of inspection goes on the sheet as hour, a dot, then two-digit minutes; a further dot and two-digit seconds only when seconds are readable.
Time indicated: 12.47
